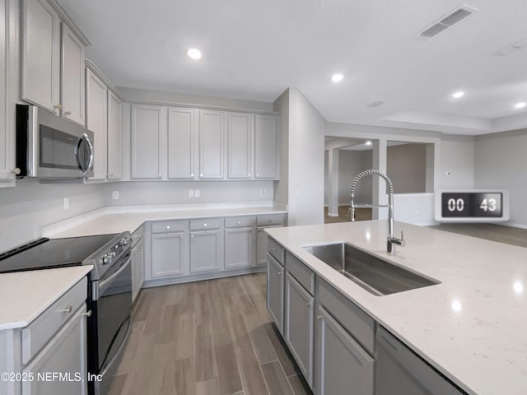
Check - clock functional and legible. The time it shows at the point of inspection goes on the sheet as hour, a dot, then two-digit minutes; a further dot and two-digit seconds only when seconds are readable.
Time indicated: 0.43
